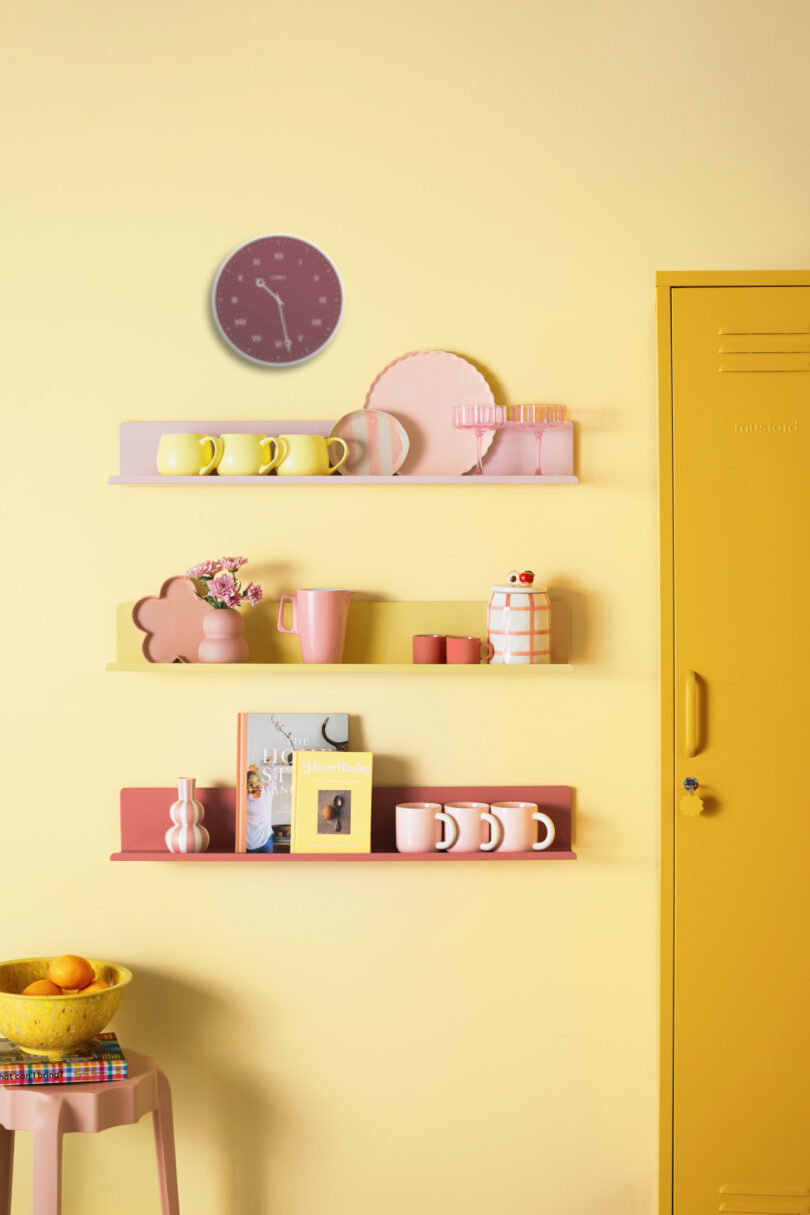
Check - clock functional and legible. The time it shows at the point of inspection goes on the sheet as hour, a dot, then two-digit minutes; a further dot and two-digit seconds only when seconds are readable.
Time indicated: 10.28
